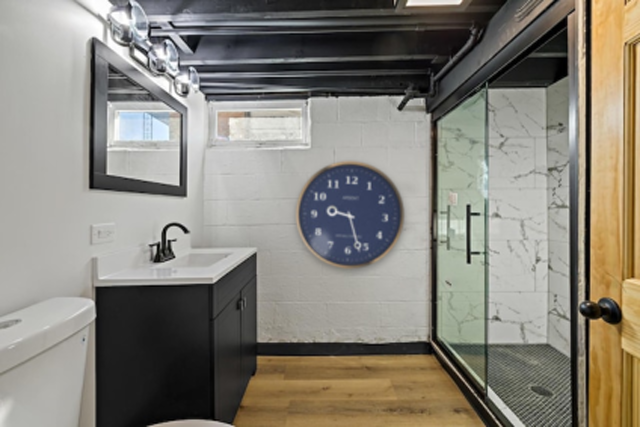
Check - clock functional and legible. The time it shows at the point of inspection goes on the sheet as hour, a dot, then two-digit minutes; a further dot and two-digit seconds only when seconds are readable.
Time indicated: 9.27
